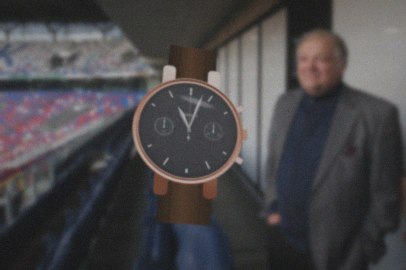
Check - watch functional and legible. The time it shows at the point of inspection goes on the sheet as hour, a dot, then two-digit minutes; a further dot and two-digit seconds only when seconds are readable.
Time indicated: 11.03
